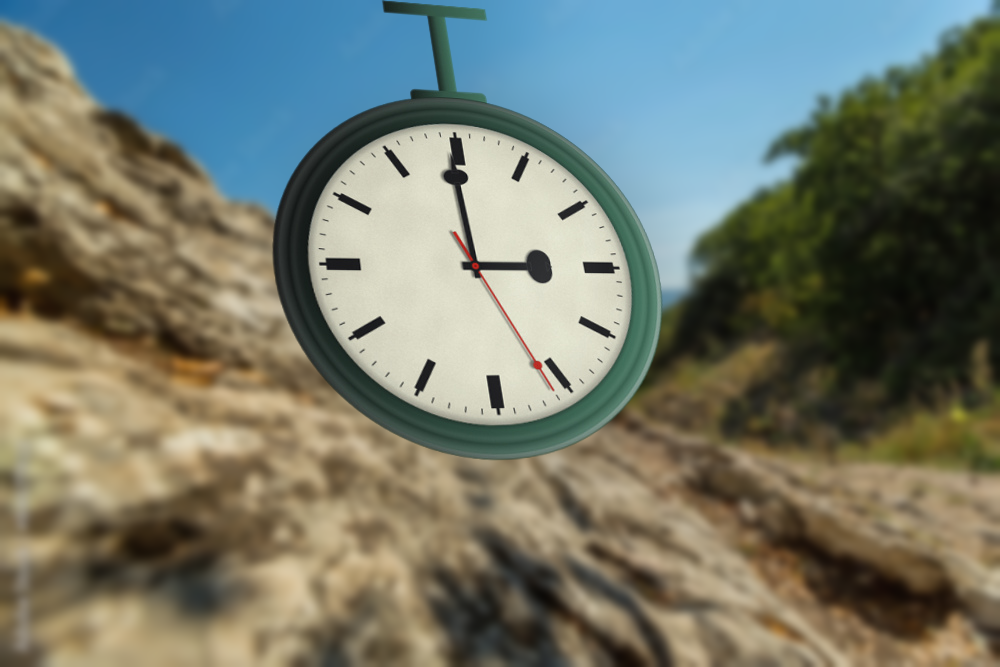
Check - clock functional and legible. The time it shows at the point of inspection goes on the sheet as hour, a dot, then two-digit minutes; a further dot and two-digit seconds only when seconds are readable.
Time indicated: 2.59.26
